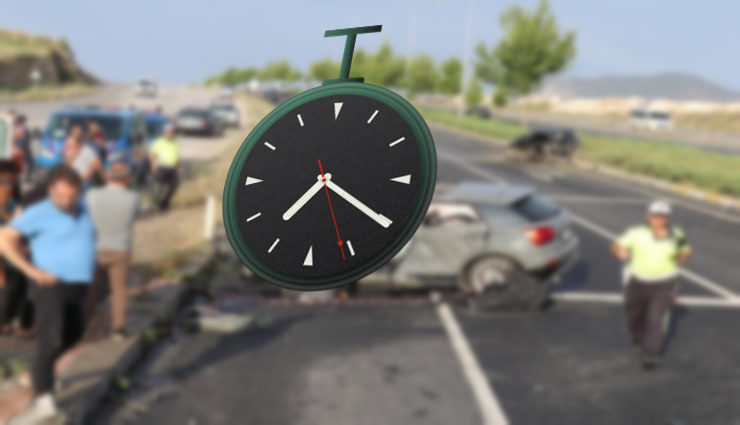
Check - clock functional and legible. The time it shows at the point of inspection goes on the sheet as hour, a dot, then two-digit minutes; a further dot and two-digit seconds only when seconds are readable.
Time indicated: 7.20.26
